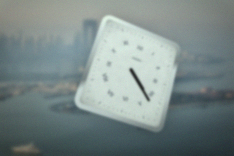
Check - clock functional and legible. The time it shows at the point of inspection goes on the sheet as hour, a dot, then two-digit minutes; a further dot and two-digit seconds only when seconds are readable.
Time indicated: 4.22
